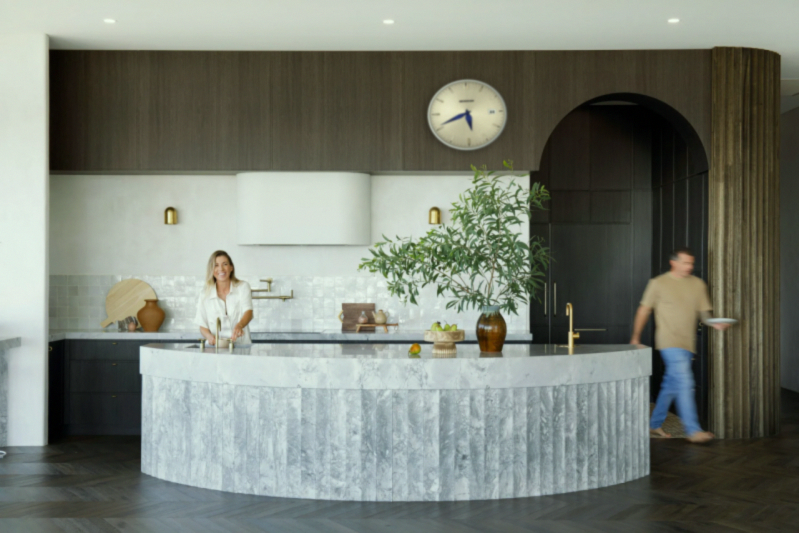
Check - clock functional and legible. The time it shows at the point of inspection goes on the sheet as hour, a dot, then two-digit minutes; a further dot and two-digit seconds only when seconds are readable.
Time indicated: 5.41
